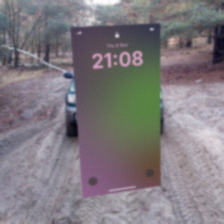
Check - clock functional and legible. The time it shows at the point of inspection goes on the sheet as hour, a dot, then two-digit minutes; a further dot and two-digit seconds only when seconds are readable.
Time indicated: 21.08
